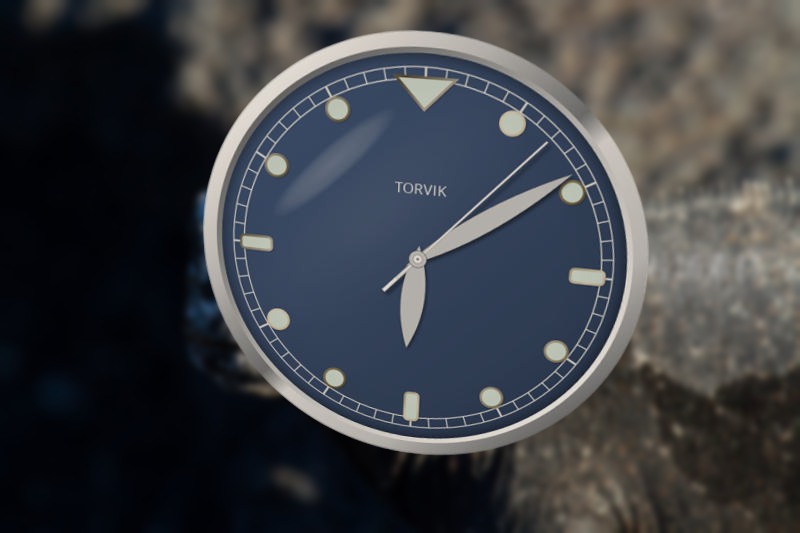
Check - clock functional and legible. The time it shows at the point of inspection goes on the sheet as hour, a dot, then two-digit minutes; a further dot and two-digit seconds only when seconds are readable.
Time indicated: 6.09.07
